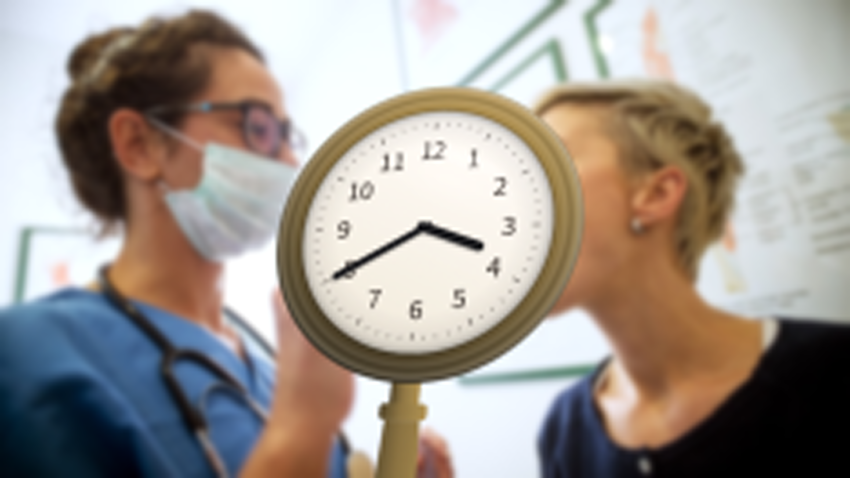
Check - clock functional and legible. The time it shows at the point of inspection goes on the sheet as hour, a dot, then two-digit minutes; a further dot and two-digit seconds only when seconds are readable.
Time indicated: 3.40
